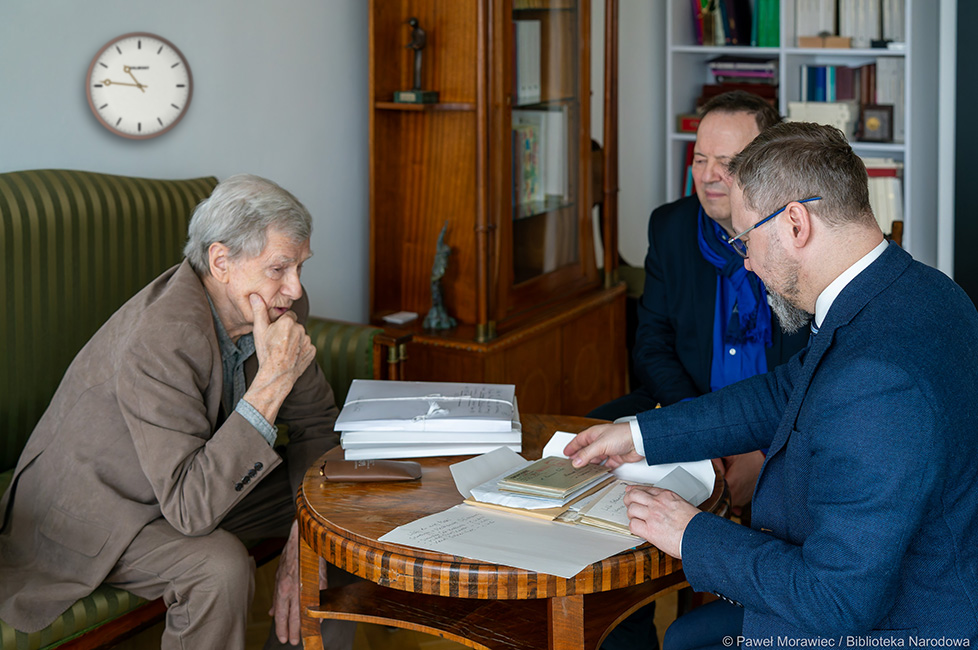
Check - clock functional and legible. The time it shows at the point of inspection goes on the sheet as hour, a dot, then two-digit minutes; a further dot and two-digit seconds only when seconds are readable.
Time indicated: 10.46
